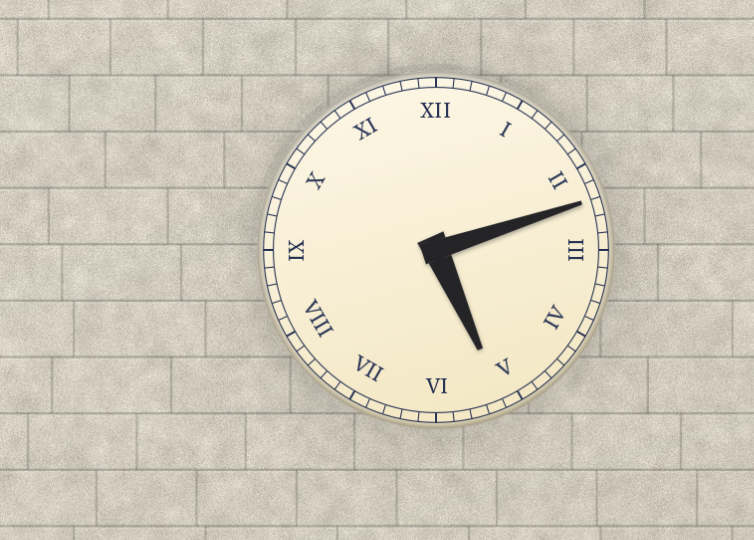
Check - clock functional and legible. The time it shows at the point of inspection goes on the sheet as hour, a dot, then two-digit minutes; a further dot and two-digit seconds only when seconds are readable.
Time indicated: 5.12
